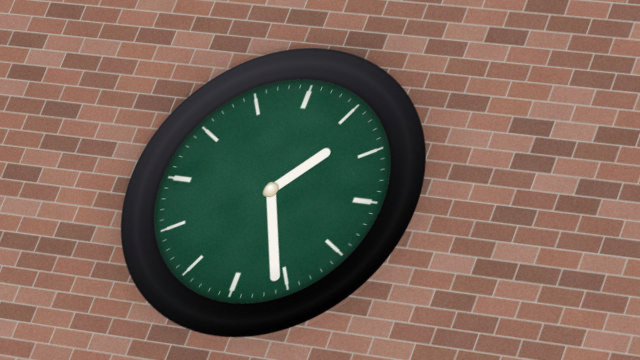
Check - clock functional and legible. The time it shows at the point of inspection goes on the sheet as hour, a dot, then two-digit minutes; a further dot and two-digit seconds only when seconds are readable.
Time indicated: 1.26
